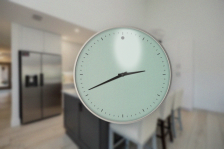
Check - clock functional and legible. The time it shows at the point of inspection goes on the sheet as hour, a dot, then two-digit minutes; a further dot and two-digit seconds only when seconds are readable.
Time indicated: 2.41
